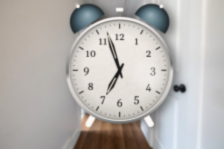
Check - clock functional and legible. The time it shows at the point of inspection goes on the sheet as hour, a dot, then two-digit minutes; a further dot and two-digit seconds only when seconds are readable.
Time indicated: 6.57
